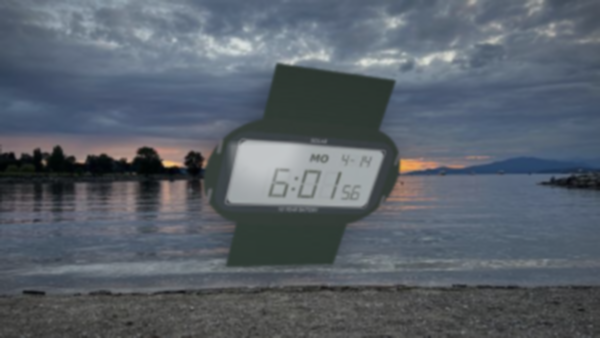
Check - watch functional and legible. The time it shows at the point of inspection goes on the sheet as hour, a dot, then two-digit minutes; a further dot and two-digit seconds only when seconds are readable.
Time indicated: 6.01.56
